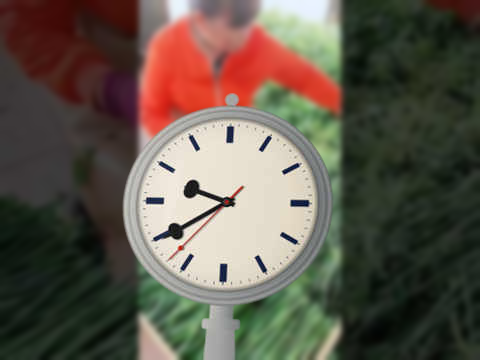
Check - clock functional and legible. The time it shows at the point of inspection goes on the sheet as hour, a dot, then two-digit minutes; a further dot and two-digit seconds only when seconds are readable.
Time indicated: 9.39.37
